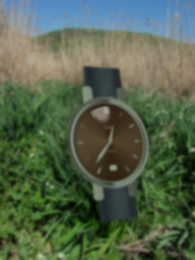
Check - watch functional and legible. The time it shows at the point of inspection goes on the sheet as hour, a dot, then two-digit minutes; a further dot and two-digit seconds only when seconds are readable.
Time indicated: 12.37
